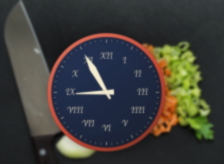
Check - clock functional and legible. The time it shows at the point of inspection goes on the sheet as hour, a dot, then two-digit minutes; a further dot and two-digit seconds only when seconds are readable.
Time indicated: 8.55
